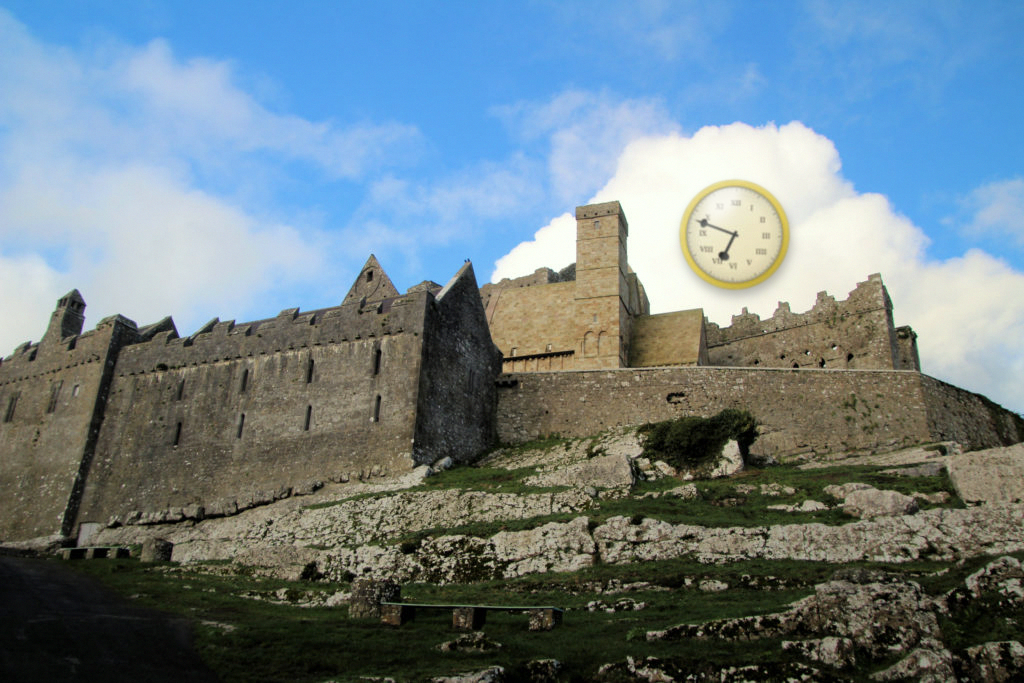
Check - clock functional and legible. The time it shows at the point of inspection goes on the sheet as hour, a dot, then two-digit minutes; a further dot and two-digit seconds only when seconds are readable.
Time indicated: 6.48
